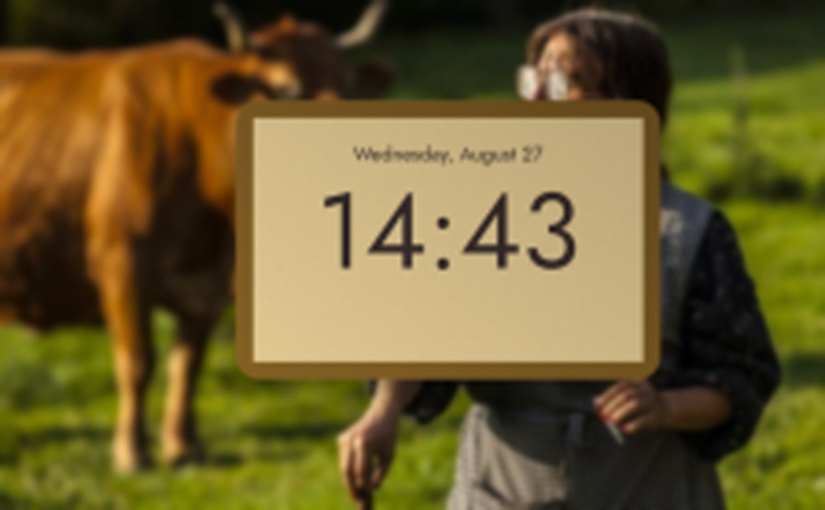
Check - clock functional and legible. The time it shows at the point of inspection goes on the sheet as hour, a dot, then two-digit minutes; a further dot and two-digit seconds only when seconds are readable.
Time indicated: 14.43
